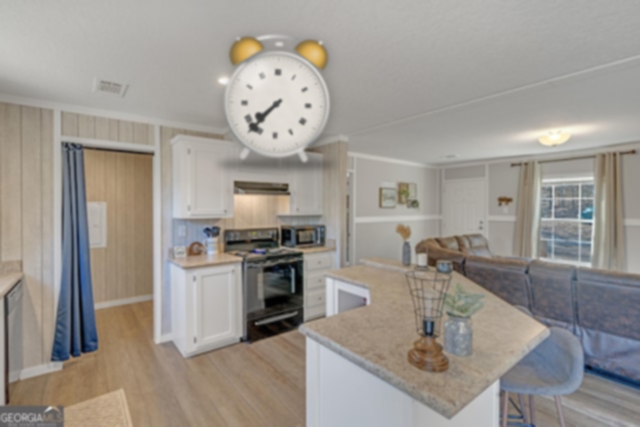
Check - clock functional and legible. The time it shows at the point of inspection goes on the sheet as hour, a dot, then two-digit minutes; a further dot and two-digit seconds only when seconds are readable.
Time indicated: 7.37
